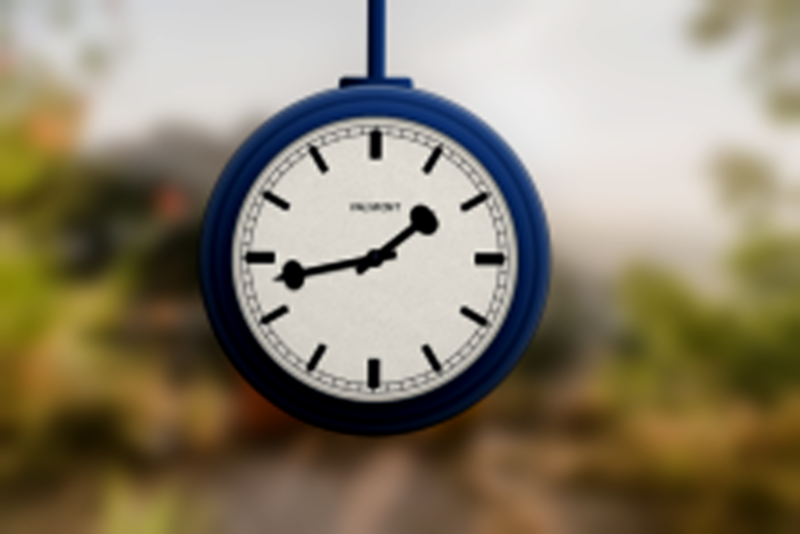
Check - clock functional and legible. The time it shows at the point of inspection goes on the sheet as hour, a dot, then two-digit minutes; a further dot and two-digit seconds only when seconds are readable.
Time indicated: 1.43
